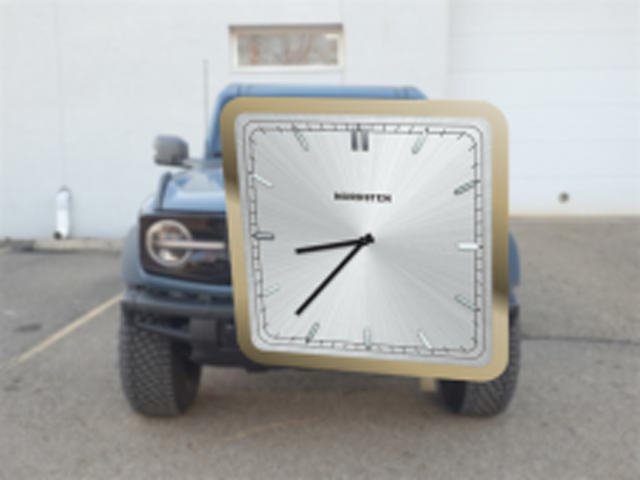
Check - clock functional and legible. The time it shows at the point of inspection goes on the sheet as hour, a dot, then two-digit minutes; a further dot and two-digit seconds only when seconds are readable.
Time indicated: 8.37
